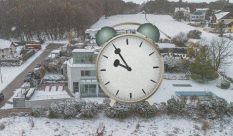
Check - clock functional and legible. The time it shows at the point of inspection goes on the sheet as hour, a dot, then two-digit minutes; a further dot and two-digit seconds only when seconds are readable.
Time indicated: 9.55
